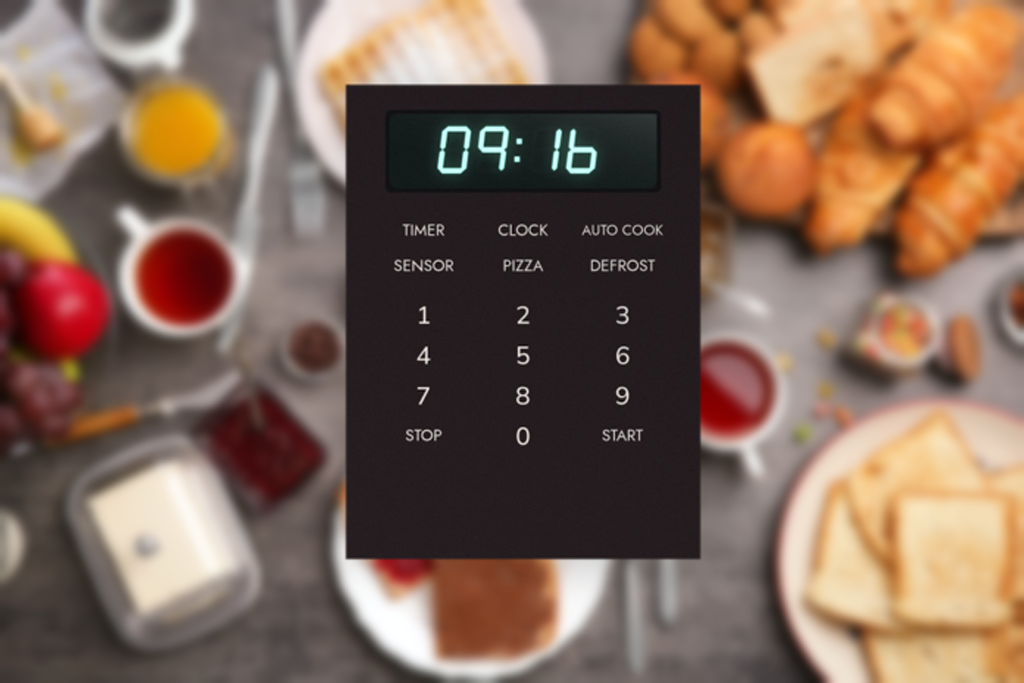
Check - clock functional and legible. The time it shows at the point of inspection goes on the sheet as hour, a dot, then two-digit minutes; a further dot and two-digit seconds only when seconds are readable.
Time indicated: 9.16
